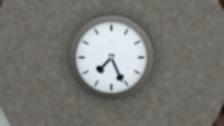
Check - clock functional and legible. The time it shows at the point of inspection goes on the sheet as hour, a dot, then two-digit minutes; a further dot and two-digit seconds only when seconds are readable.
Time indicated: 7.26
